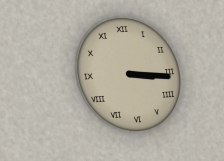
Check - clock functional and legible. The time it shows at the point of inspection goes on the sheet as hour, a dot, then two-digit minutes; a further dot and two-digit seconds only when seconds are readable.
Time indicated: 3.16
